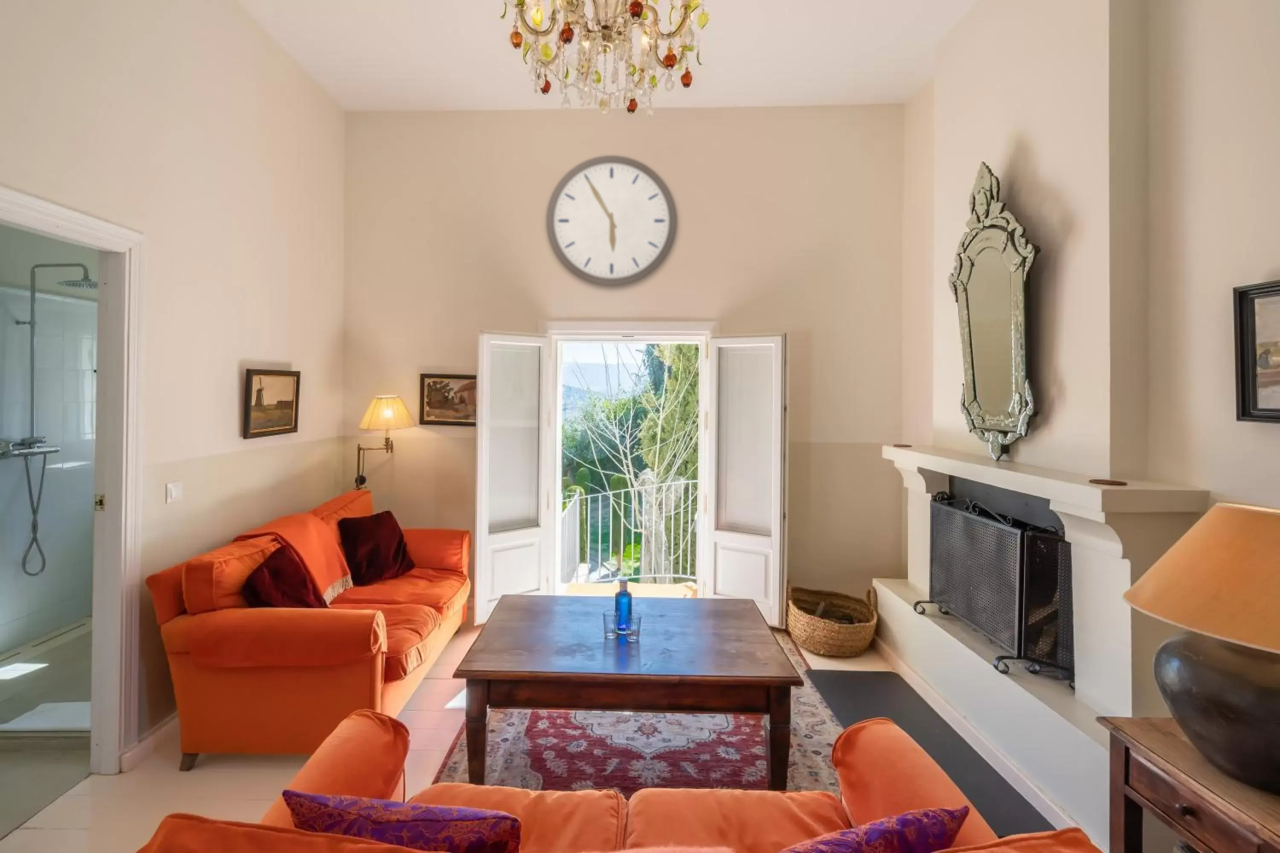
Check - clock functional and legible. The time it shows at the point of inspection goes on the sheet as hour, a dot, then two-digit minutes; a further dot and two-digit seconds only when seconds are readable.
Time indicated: 5.55
